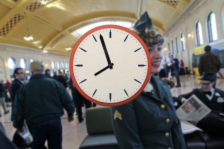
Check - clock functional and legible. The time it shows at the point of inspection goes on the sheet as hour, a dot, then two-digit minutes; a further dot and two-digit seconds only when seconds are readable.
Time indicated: 7.57
